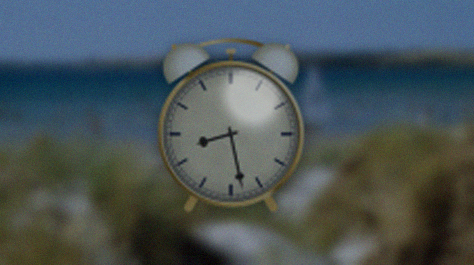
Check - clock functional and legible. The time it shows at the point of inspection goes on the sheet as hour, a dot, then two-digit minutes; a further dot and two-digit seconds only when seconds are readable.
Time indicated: 8.28
